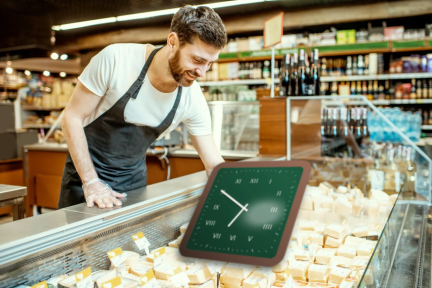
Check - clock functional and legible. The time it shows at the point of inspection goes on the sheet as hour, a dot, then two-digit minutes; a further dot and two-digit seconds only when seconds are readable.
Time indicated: 6.50
